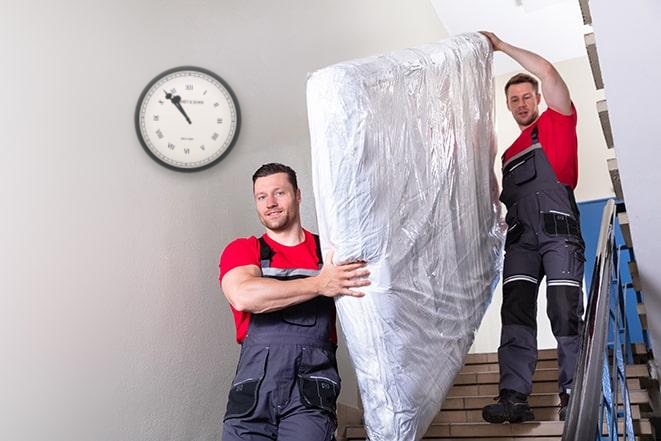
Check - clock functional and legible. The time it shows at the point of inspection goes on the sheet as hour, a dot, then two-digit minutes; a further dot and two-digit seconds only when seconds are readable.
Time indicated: 10.53
